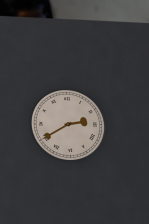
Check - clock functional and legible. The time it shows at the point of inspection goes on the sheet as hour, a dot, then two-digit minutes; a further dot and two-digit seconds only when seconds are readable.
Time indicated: 2.40
